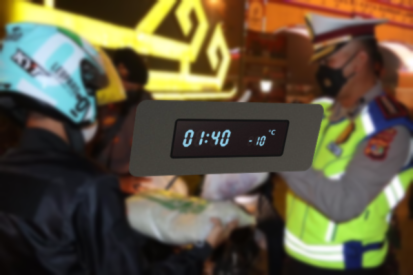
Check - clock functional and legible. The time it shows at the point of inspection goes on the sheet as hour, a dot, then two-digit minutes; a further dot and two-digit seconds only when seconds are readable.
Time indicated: 1.40
